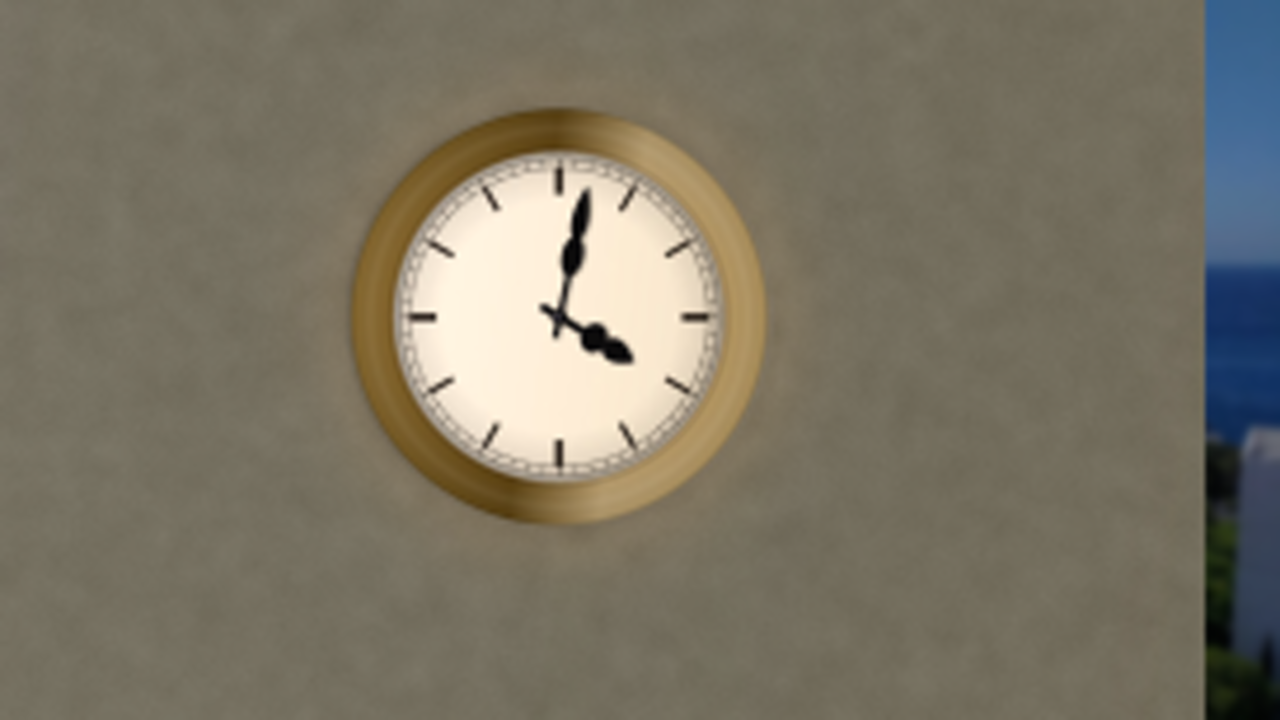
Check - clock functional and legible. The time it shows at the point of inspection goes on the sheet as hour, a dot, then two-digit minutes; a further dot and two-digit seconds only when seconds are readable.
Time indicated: 4.02
